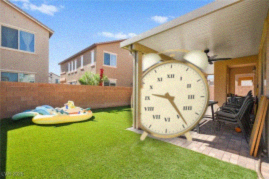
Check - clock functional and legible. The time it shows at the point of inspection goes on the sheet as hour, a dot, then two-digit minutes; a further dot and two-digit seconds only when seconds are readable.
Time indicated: 9.24
